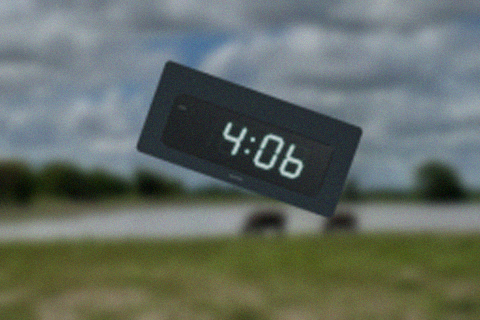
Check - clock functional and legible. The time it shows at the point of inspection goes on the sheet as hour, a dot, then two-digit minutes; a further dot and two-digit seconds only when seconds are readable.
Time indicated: 4.06
